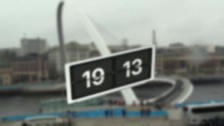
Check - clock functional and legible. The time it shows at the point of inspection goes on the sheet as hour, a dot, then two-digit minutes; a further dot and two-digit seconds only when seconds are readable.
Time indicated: 19.13
